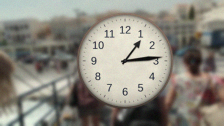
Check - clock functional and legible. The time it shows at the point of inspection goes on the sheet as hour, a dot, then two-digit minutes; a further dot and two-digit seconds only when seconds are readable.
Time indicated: 1.14
